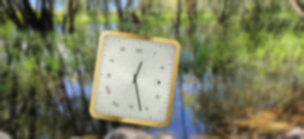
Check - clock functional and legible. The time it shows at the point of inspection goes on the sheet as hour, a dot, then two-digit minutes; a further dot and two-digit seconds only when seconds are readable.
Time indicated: 12.27
